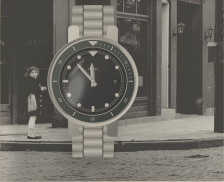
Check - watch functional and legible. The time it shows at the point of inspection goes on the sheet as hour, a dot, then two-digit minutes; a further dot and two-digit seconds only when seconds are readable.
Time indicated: 11.53
